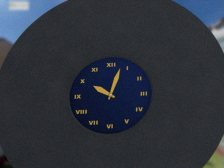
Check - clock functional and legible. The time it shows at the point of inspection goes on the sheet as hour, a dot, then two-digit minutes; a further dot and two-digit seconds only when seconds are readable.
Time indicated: 10.03
